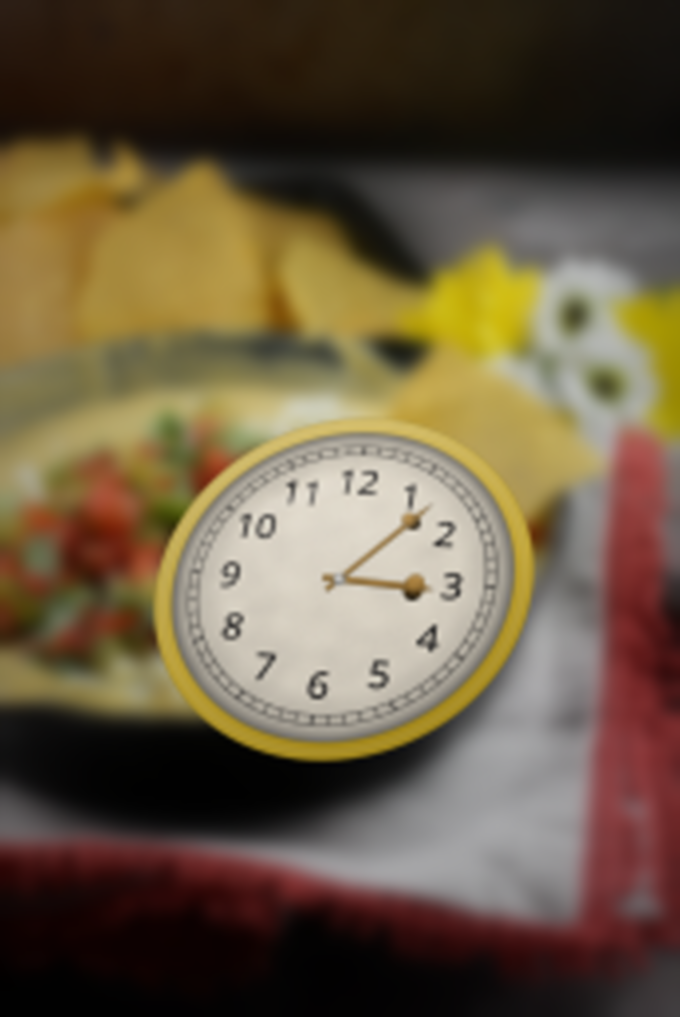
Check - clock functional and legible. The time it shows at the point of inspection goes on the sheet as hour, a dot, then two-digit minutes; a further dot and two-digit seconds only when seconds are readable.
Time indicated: 3.07
